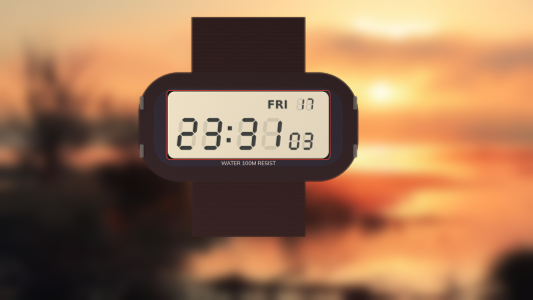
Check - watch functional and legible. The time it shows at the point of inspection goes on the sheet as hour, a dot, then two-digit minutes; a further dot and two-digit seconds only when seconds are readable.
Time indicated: 23.31.03
